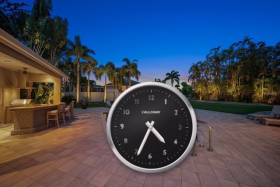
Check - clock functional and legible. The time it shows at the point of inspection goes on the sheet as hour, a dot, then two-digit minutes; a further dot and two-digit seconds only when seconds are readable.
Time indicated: 4.34
